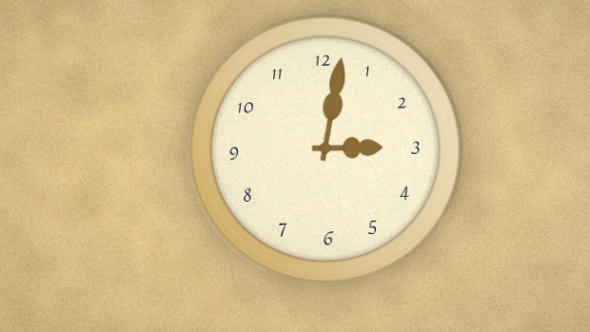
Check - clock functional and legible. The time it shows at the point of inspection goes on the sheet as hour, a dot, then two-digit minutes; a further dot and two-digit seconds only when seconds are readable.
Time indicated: 3.02
